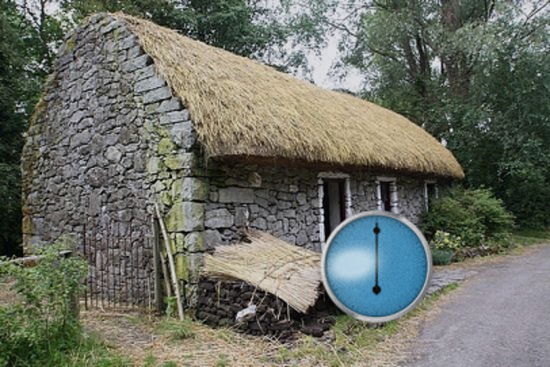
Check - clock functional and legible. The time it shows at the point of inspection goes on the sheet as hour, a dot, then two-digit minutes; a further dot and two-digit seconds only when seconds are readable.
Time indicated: 6.00
